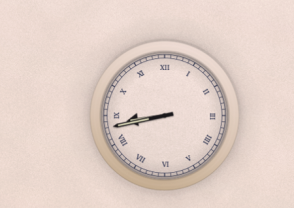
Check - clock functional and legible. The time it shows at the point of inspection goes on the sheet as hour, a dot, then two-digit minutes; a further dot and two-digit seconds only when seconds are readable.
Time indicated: 8.43
